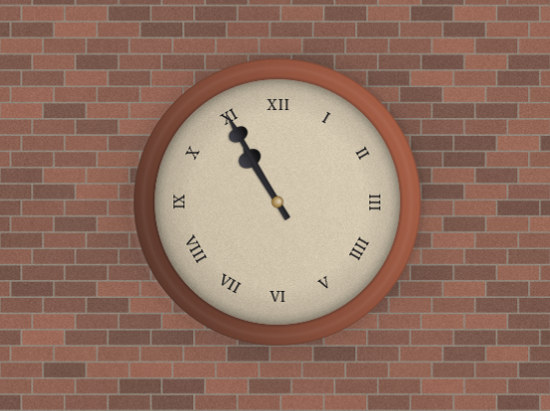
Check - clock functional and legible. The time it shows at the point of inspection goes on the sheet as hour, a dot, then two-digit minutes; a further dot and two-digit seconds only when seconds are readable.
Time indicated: 10.55
